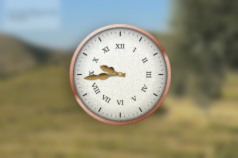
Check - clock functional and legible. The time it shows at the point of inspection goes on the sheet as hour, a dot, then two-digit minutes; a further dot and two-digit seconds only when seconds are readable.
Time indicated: 9.44
